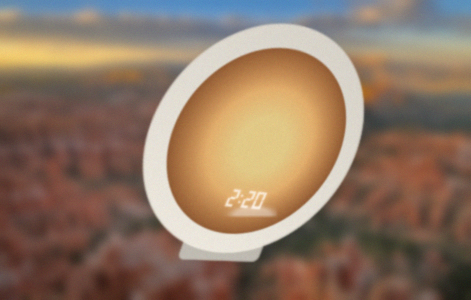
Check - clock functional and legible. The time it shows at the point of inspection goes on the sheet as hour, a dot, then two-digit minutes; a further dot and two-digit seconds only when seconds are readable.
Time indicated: 2.20
